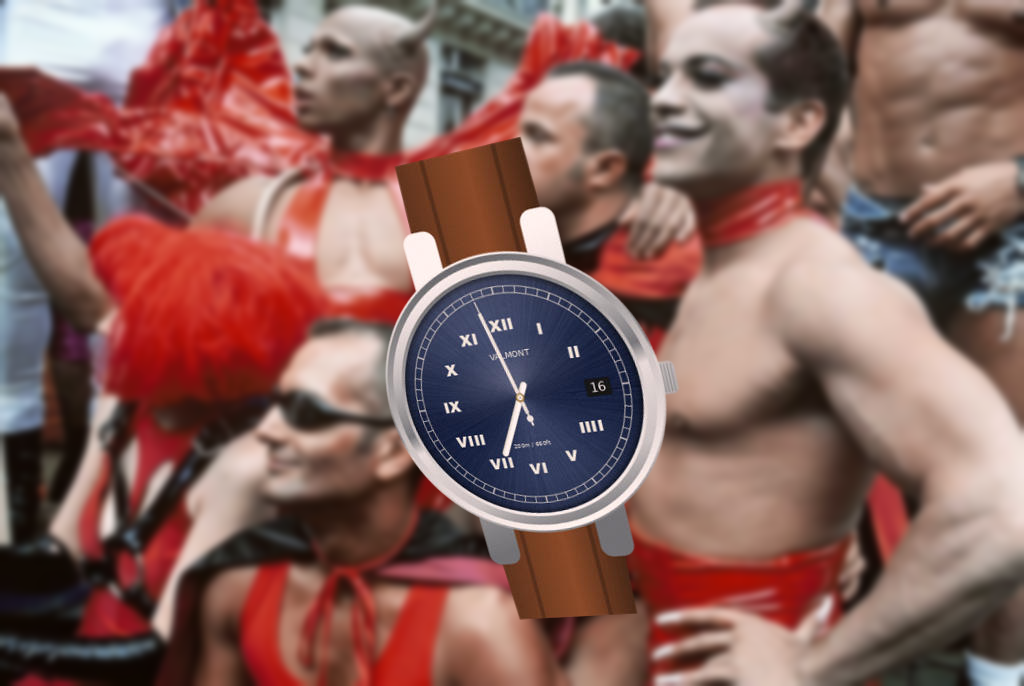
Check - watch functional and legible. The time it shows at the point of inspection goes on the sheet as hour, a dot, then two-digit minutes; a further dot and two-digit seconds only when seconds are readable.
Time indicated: 6.57.58
